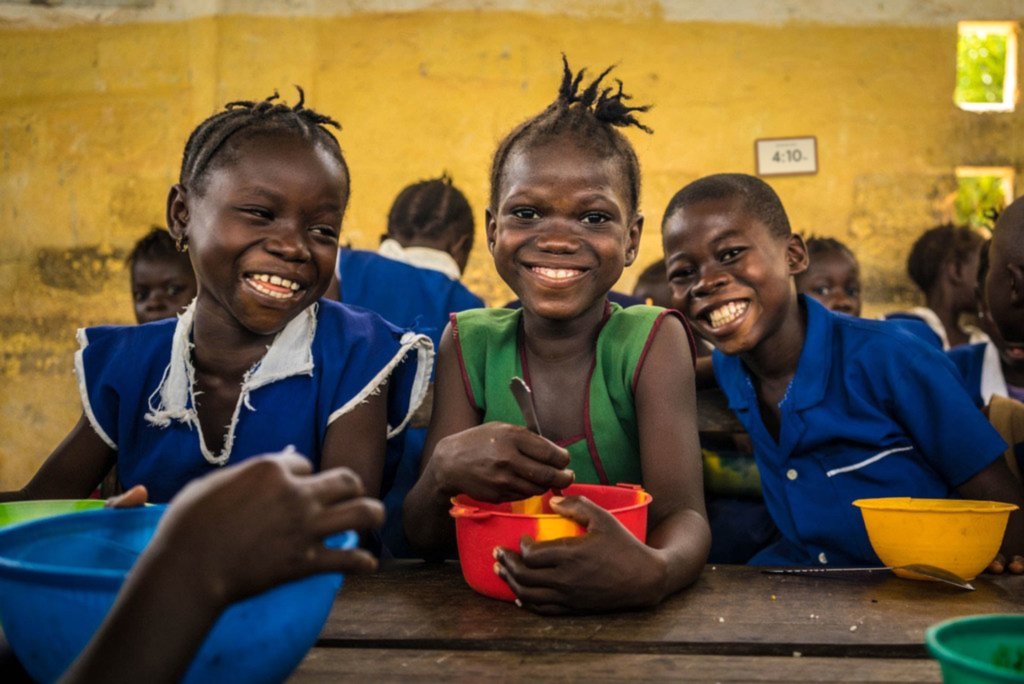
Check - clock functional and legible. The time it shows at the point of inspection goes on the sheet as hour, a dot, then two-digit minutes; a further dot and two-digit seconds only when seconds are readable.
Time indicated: 4.10
